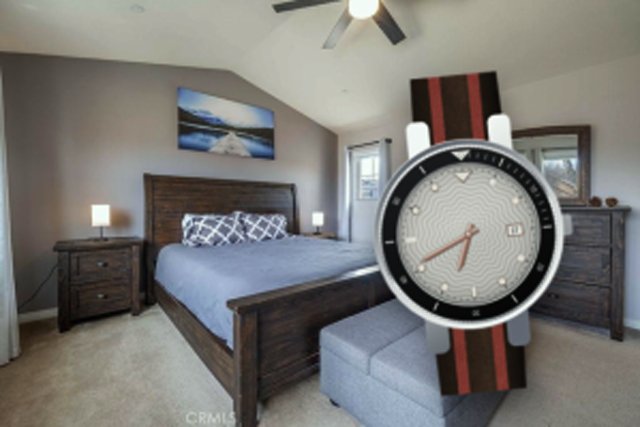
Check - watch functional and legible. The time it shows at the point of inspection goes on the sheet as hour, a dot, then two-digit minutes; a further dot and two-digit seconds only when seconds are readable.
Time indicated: 6.41
